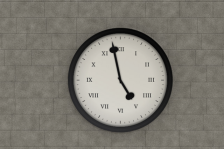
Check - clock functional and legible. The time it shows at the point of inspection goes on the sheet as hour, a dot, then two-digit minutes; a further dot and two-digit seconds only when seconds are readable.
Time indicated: 4.58
